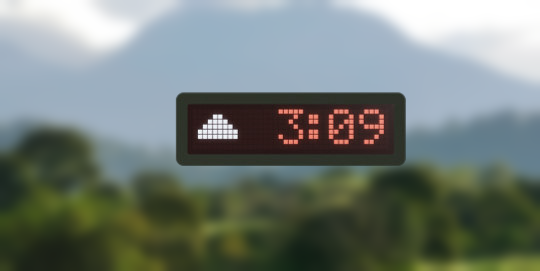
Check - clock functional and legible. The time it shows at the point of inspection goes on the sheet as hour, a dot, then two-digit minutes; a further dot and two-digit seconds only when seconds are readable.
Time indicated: 3.09
